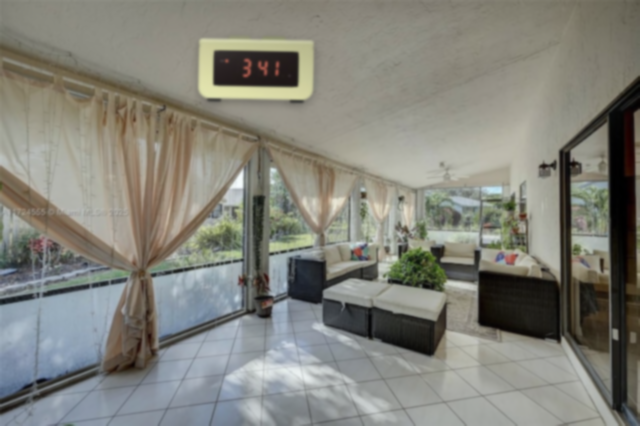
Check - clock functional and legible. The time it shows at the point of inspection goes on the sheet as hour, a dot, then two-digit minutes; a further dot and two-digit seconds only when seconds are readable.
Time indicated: 3.41
